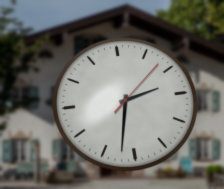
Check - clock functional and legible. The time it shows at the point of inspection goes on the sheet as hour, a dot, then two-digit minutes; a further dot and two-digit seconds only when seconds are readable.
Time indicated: 2.32.08
